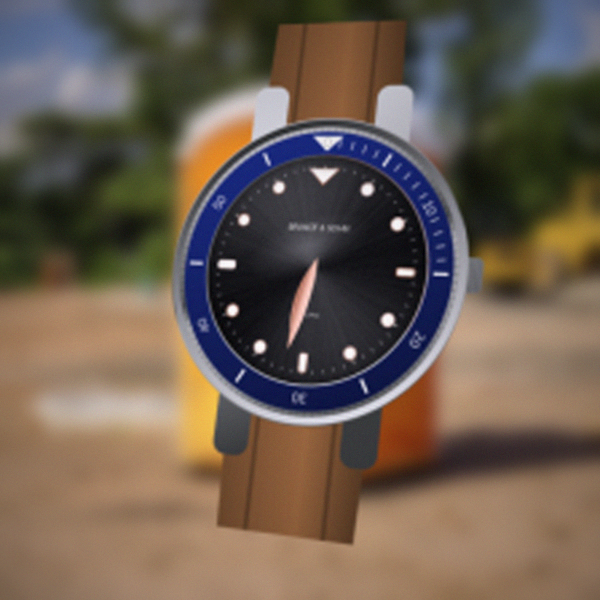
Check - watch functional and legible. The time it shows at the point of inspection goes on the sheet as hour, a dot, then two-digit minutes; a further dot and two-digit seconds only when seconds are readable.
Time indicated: 6.32
